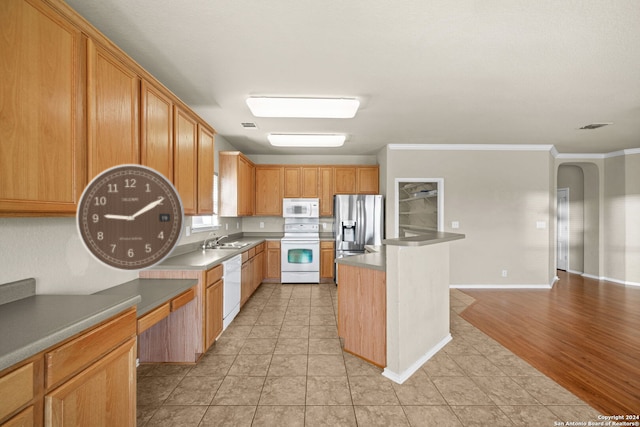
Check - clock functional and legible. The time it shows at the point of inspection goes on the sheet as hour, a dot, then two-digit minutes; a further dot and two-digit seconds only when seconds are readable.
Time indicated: 9.10
